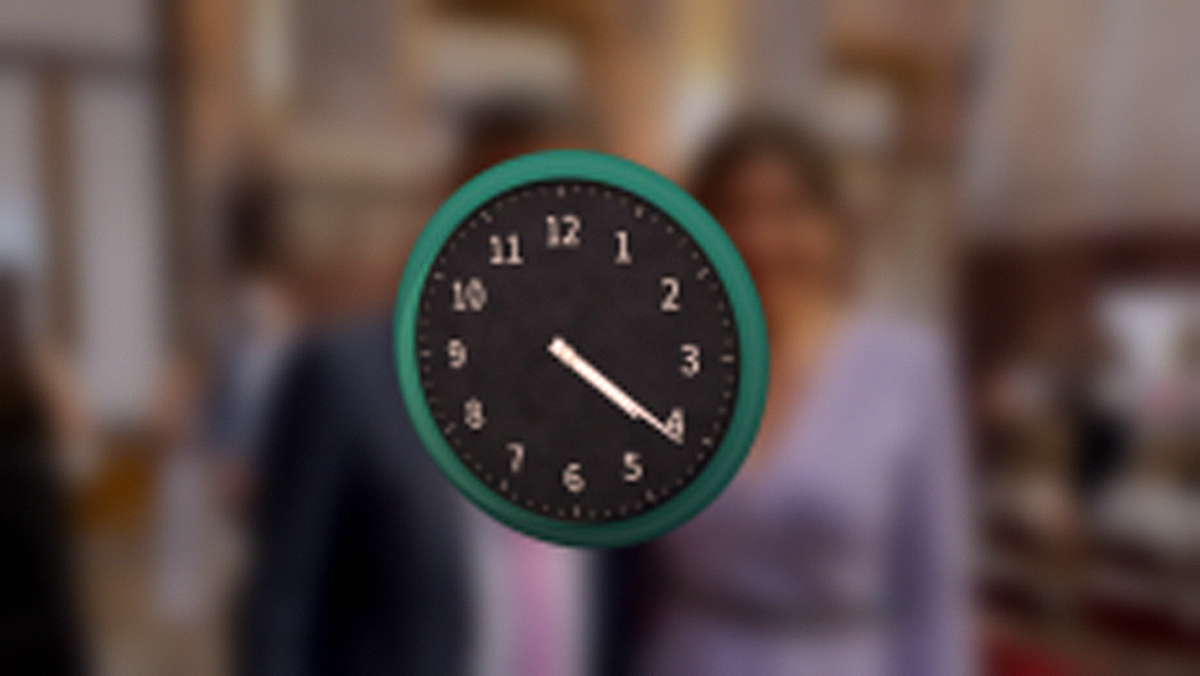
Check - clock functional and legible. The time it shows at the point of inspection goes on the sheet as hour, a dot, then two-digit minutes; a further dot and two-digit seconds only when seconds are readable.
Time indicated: 4.21
